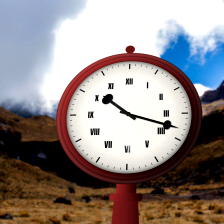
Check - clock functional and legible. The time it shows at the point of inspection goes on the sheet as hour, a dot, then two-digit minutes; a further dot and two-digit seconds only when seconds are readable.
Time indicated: 10.18
